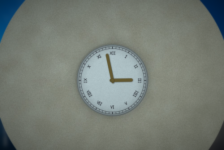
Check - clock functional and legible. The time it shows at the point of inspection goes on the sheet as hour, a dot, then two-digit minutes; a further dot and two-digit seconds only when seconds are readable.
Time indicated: 2.58
